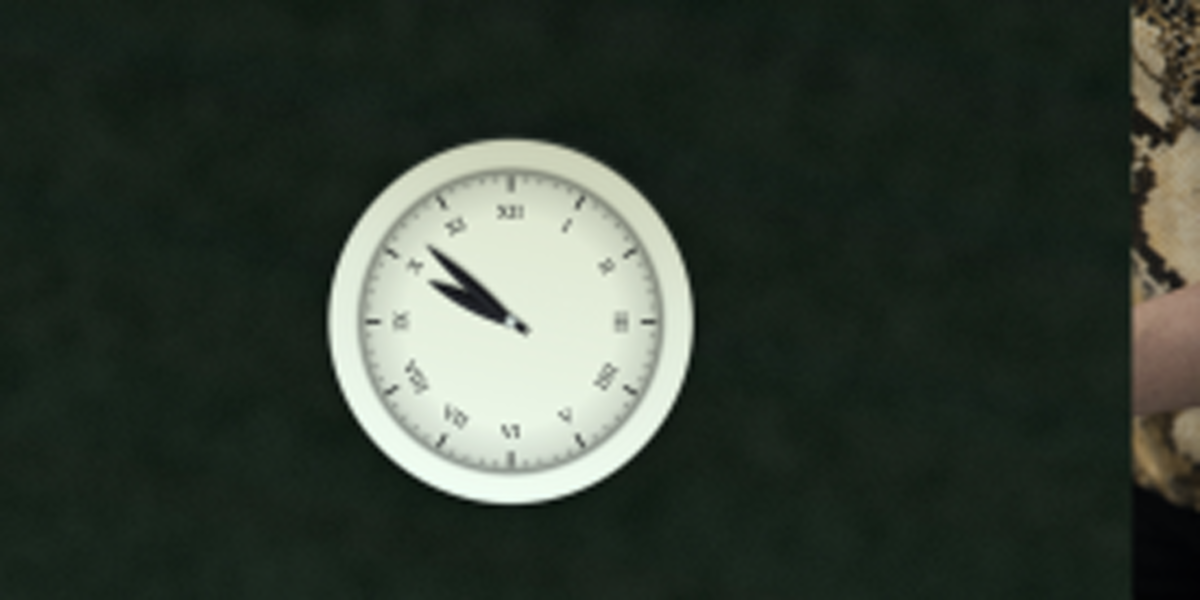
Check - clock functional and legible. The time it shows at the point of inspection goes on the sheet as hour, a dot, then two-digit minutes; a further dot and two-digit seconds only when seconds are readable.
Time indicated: 9.52
